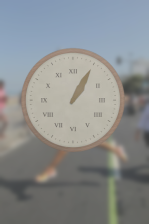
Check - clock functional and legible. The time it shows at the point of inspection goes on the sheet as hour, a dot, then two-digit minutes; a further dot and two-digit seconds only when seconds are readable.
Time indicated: 1.05
